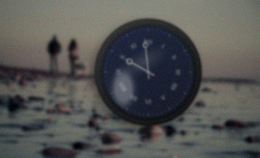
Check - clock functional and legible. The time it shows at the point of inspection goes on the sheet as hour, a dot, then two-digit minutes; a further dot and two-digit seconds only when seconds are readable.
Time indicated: 9.59
